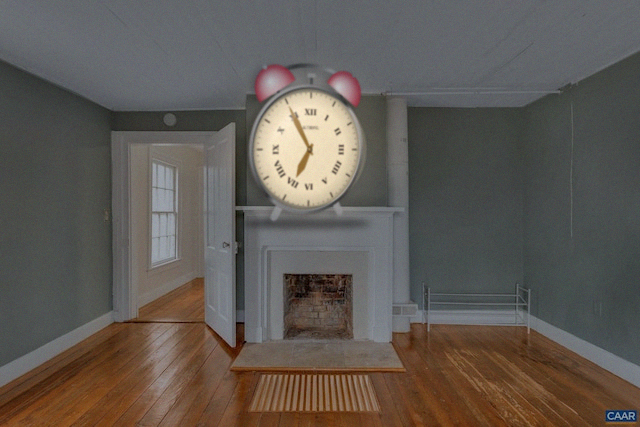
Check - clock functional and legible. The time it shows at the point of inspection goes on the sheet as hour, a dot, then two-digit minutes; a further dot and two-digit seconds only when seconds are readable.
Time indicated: 6.55
